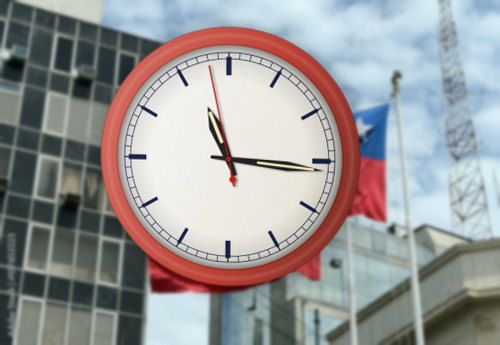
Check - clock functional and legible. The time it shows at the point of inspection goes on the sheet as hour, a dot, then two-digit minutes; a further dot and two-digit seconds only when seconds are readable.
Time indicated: 11.15.58
